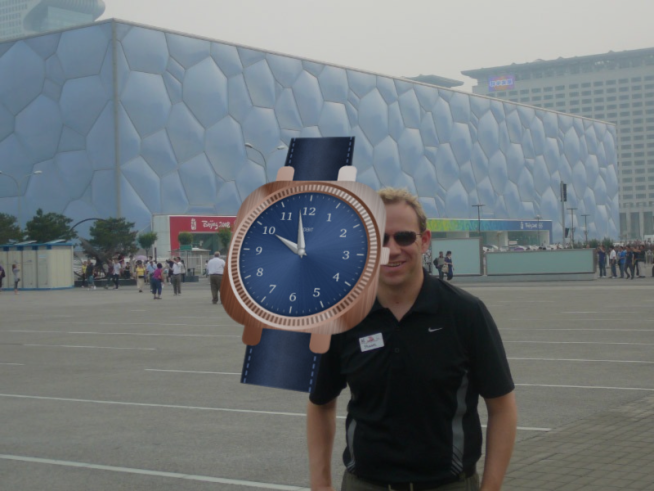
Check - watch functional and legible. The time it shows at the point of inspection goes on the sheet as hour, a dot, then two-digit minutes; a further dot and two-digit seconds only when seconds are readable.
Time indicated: 9.58
